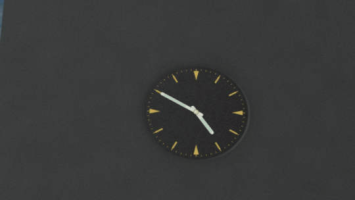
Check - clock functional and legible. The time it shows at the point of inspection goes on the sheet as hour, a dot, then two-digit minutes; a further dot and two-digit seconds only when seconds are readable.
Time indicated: 4.50
